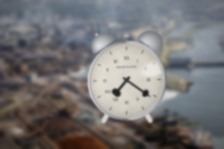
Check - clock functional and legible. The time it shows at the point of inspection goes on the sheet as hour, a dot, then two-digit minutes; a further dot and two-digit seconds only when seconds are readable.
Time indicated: 7.21
